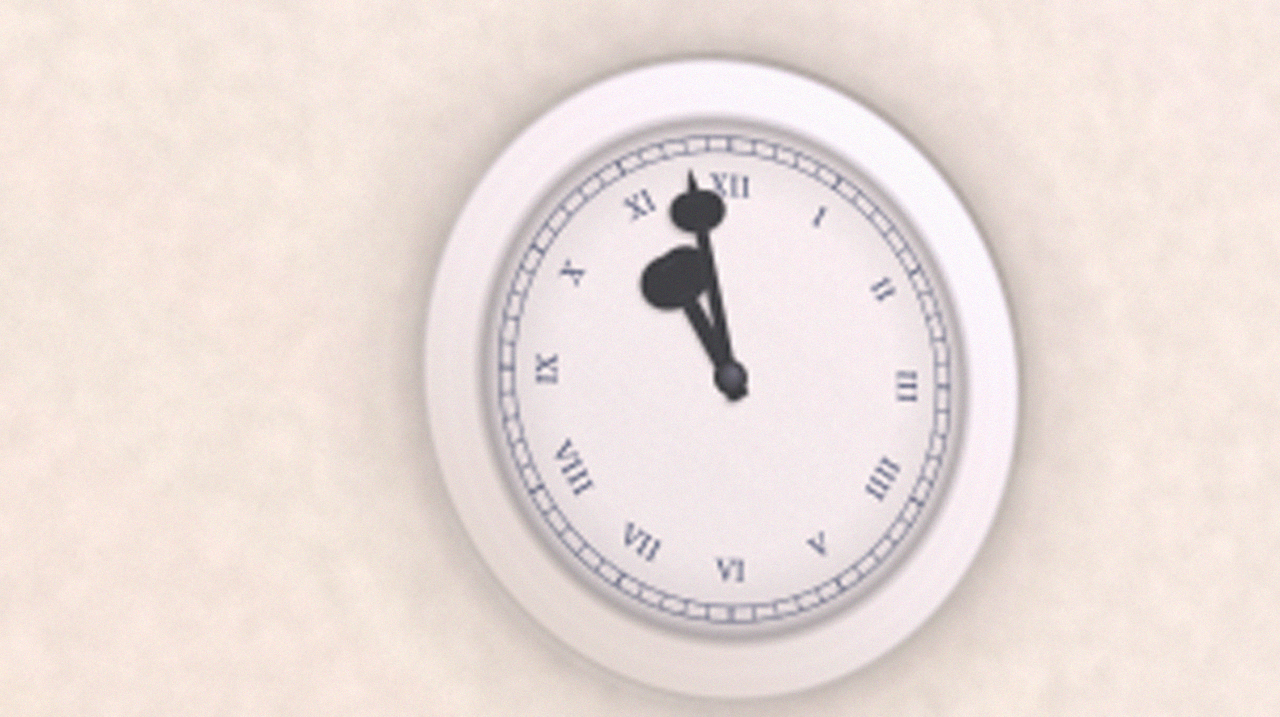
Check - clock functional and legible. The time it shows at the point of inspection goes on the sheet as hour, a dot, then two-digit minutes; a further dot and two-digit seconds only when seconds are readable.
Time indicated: 10.58
